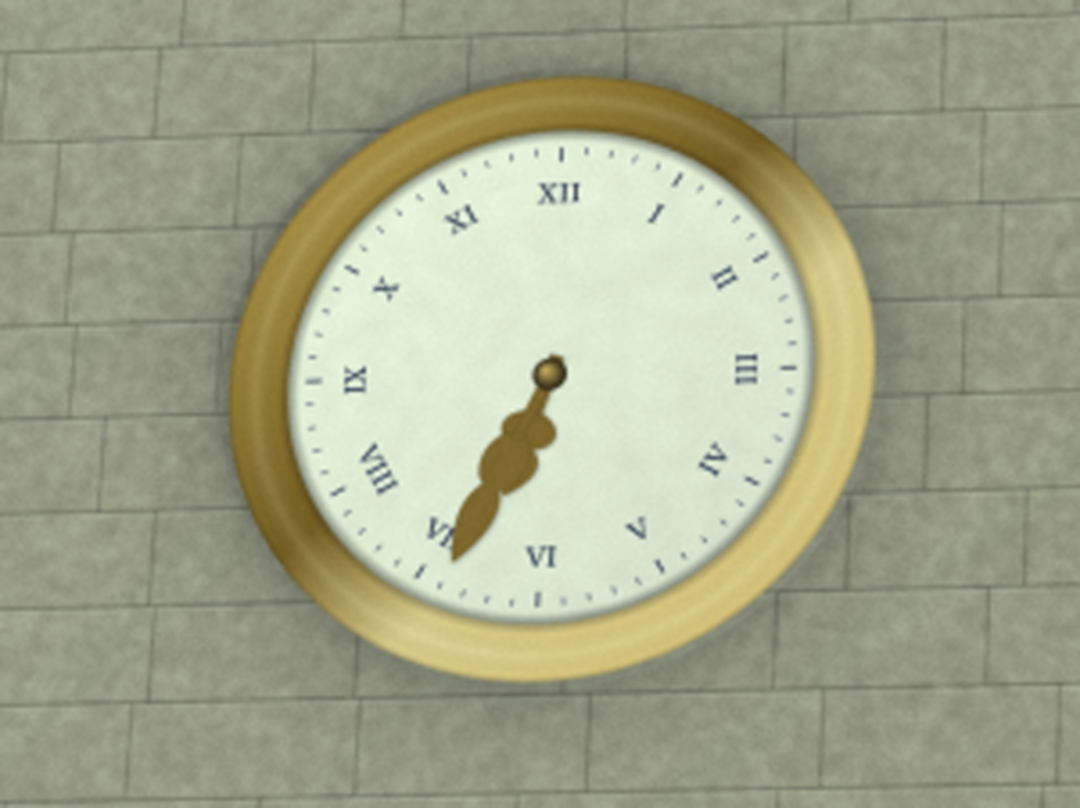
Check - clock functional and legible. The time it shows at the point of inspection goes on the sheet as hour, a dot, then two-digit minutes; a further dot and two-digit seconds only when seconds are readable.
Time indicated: 6.34
